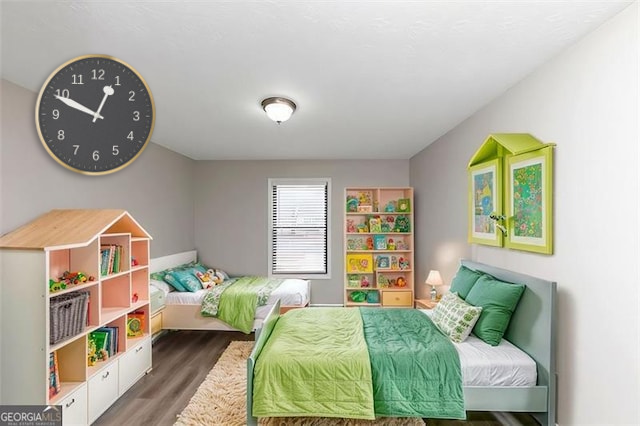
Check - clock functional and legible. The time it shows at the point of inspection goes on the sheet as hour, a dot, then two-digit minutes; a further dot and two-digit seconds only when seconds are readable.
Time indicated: 12.49
